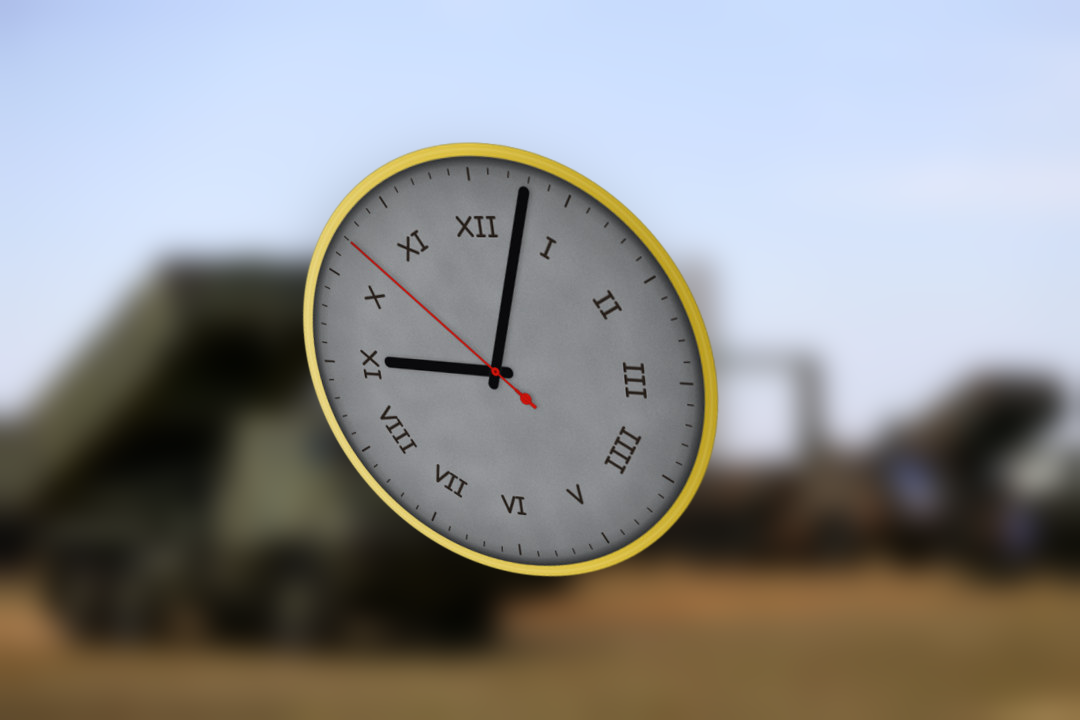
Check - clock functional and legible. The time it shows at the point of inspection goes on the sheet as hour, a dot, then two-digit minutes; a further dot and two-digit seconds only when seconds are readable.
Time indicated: 9.02.52
